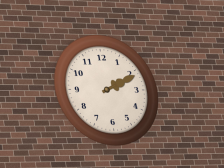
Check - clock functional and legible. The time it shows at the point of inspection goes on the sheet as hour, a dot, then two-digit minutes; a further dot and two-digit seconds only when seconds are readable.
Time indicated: 2.11
